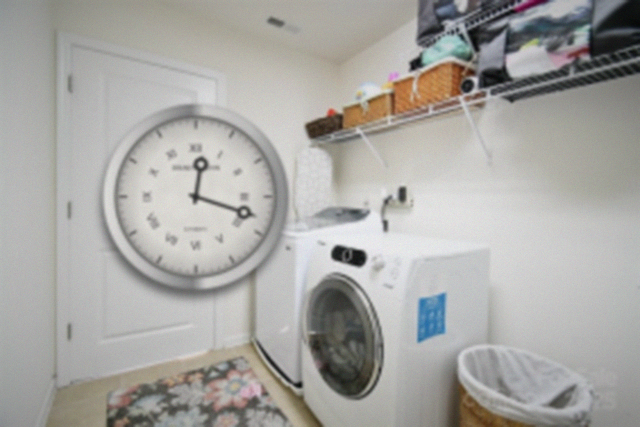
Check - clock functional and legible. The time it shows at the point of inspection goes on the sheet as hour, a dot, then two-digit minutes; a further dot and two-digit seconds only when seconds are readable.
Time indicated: 12.18
